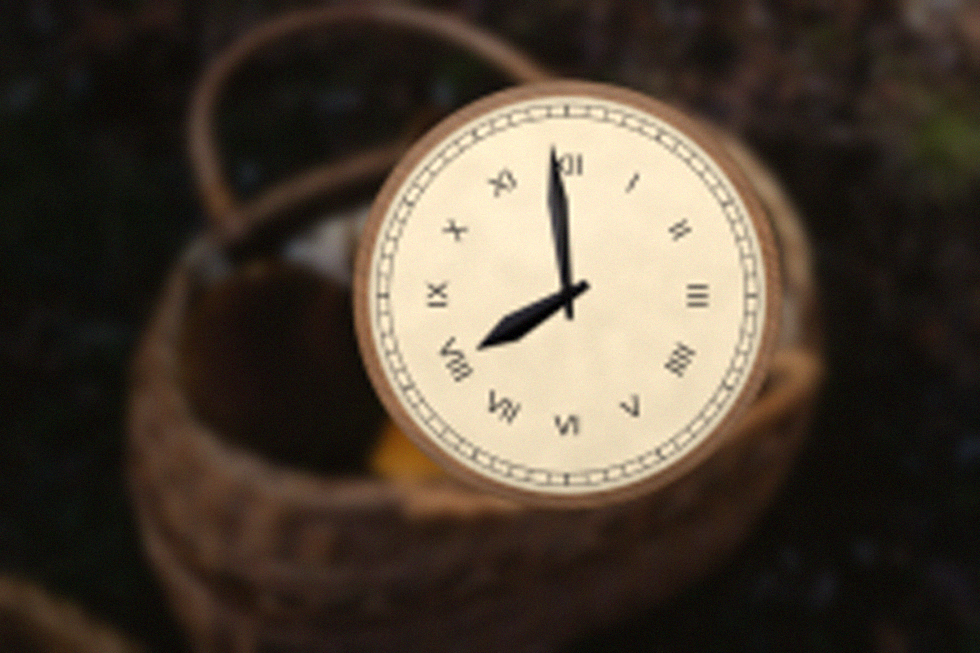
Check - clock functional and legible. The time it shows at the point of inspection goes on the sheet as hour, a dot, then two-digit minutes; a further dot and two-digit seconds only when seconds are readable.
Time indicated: 7.59
